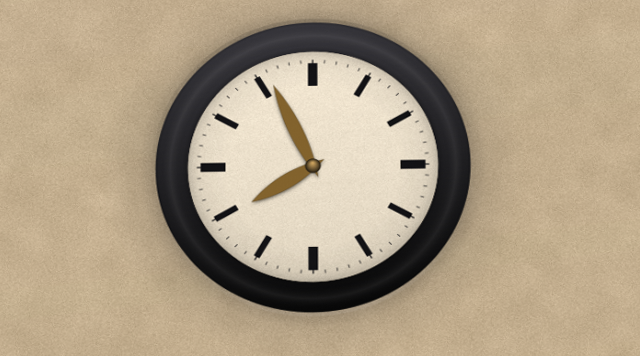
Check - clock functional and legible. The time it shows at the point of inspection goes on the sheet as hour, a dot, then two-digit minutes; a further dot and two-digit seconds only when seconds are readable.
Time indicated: 7.56
